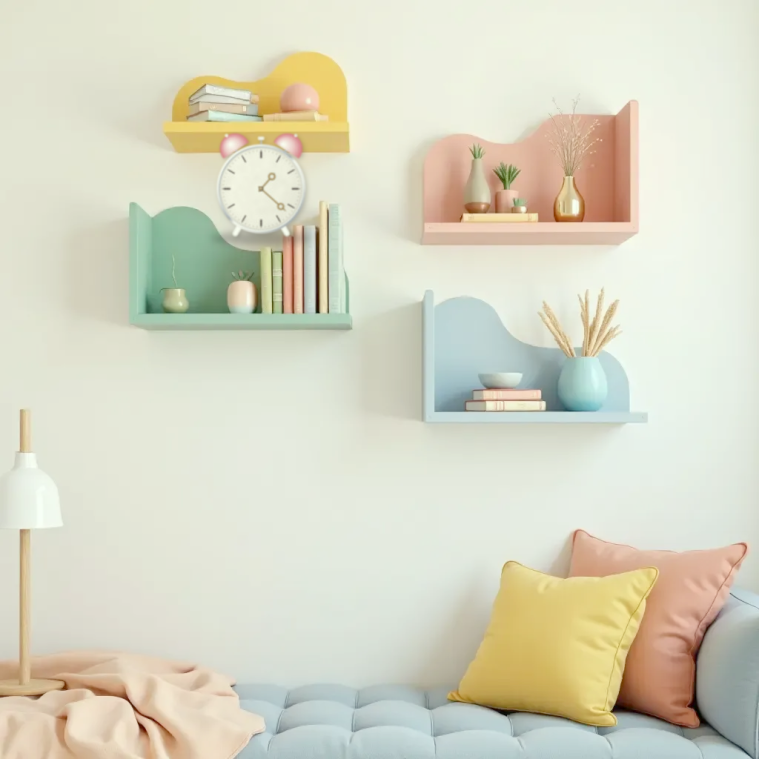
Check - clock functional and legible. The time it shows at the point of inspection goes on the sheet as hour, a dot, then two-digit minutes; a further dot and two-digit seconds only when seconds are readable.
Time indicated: 1.22
